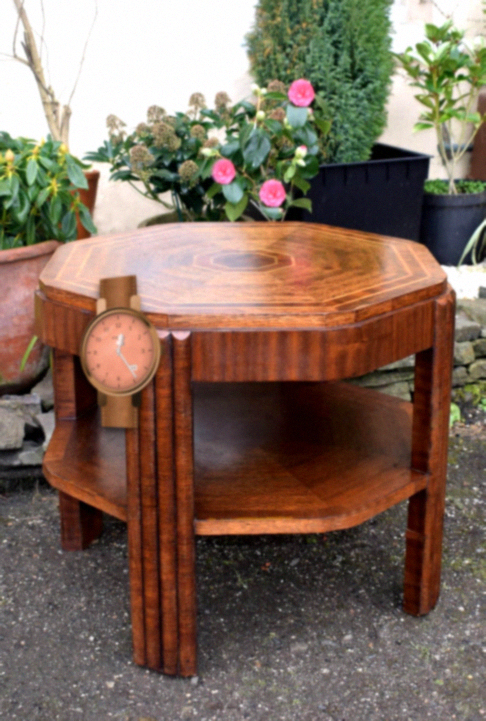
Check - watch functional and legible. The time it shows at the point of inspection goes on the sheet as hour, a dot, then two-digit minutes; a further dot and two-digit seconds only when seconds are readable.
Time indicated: 12.24
